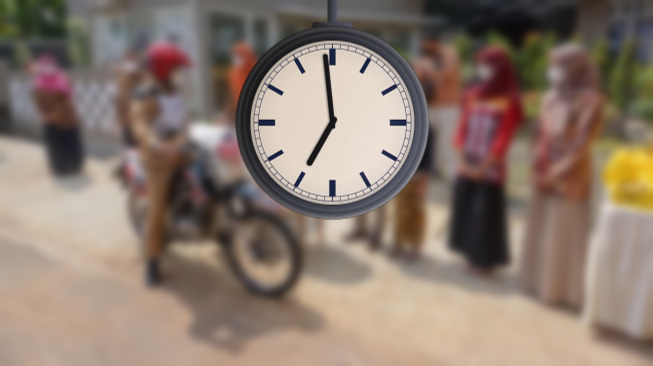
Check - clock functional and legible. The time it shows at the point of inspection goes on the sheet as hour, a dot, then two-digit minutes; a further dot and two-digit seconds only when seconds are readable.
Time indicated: 6.59
